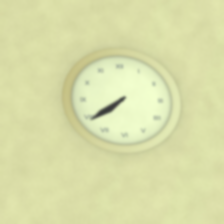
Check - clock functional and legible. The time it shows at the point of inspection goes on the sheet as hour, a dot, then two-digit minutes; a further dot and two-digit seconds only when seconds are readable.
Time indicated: 7.39
